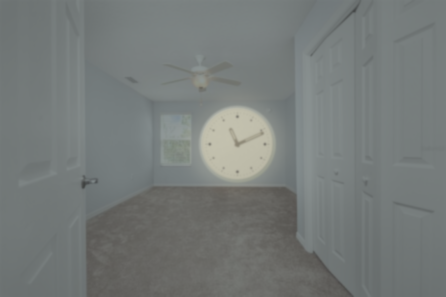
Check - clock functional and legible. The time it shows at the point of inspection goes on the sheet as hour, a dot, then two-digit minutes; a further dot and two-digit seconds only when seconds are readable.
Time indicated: 11.11
